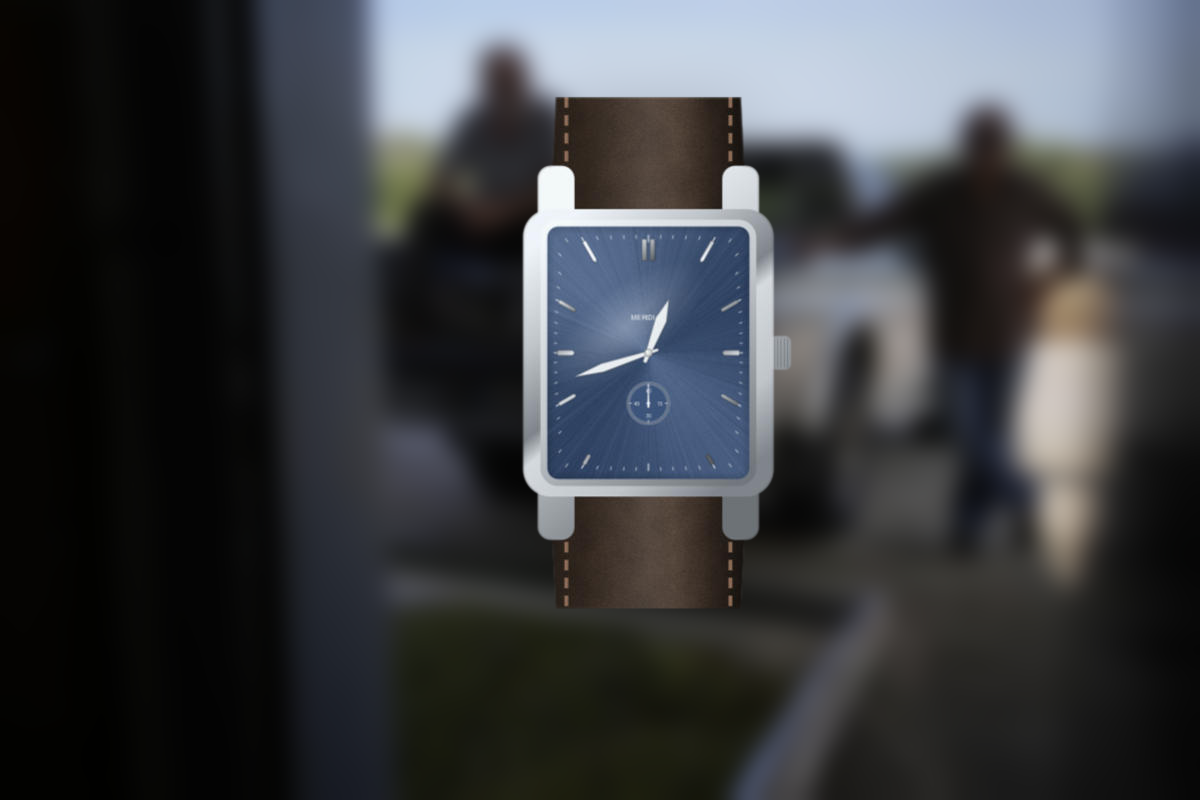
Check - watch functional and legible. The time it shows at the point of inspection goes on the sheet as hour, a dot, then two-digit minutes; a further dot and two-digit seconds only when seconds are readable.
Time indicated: 12.42
